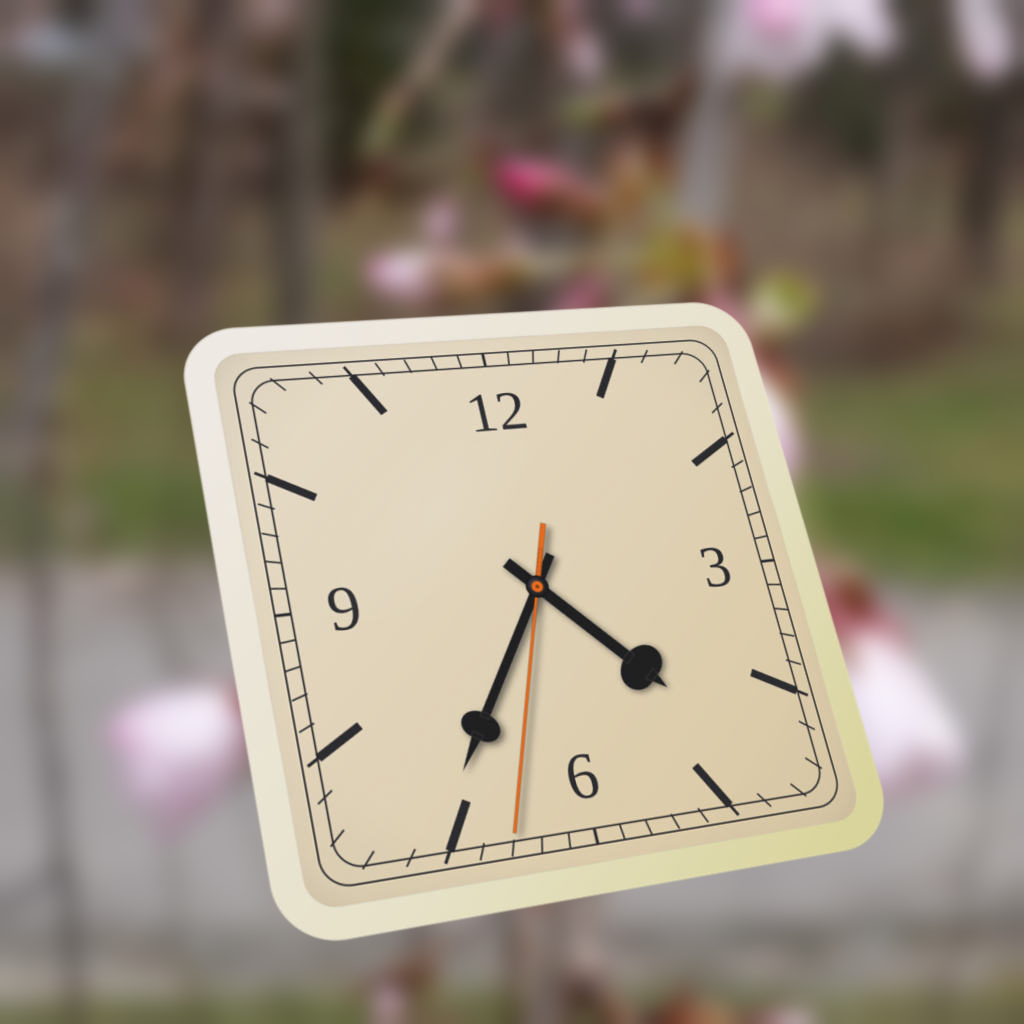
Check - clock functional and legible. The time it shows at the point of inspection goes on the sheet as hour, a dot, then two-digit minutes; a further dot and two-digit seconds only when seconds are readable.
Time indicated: 4.35.33
